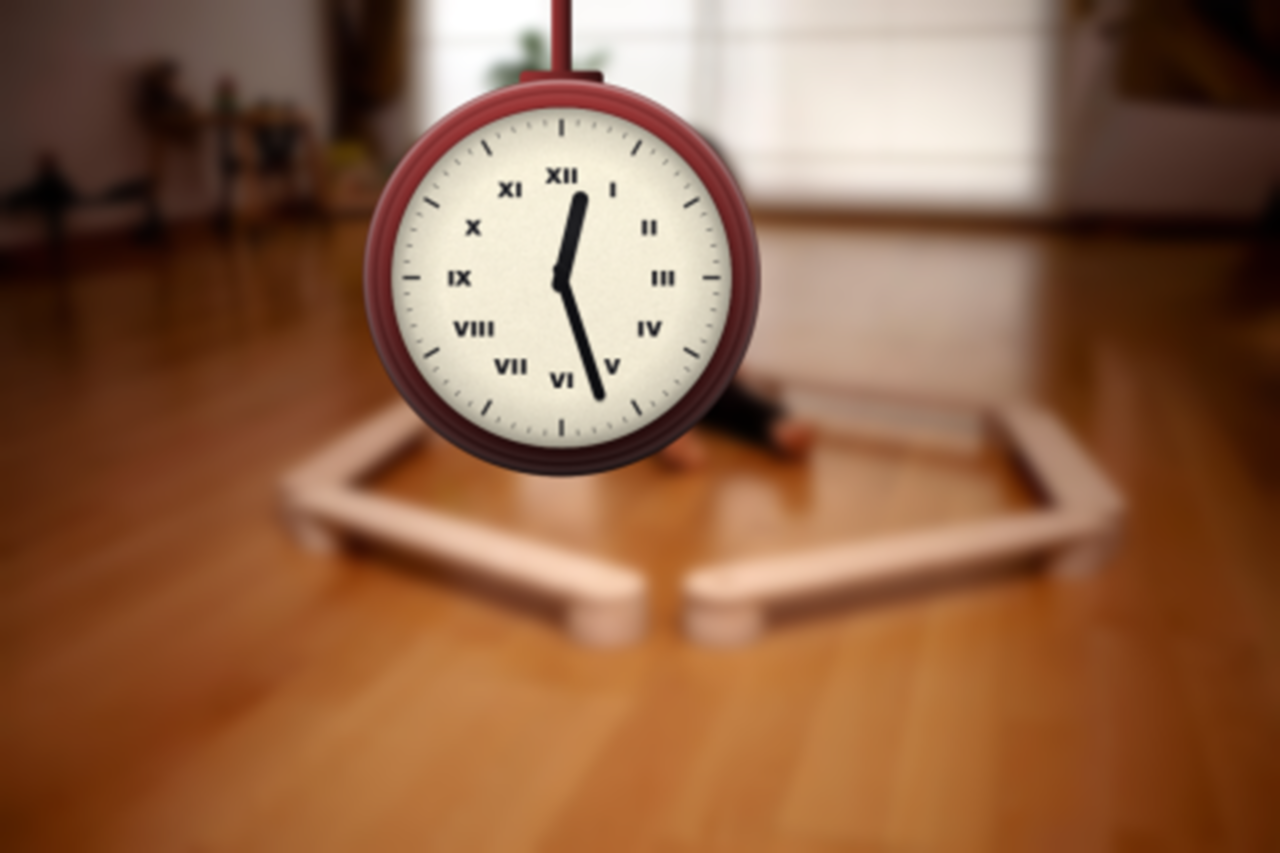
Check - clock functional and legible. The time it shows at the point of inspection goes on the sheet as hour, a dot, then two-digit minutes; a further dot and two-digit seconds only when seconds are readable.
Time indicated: 12.27
